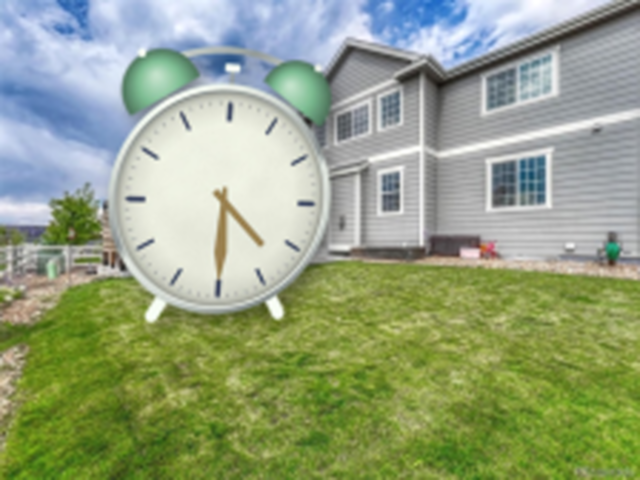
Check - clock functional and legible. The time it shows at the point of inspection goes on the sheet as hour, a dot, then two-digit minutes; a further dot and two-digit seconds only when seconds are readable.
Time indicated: 4.30
